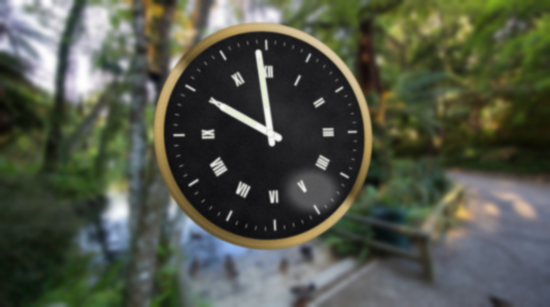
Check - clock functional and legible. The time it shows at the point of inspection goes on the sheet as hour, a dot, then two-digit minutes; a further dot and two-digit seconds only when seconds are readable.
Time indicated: 9.59
